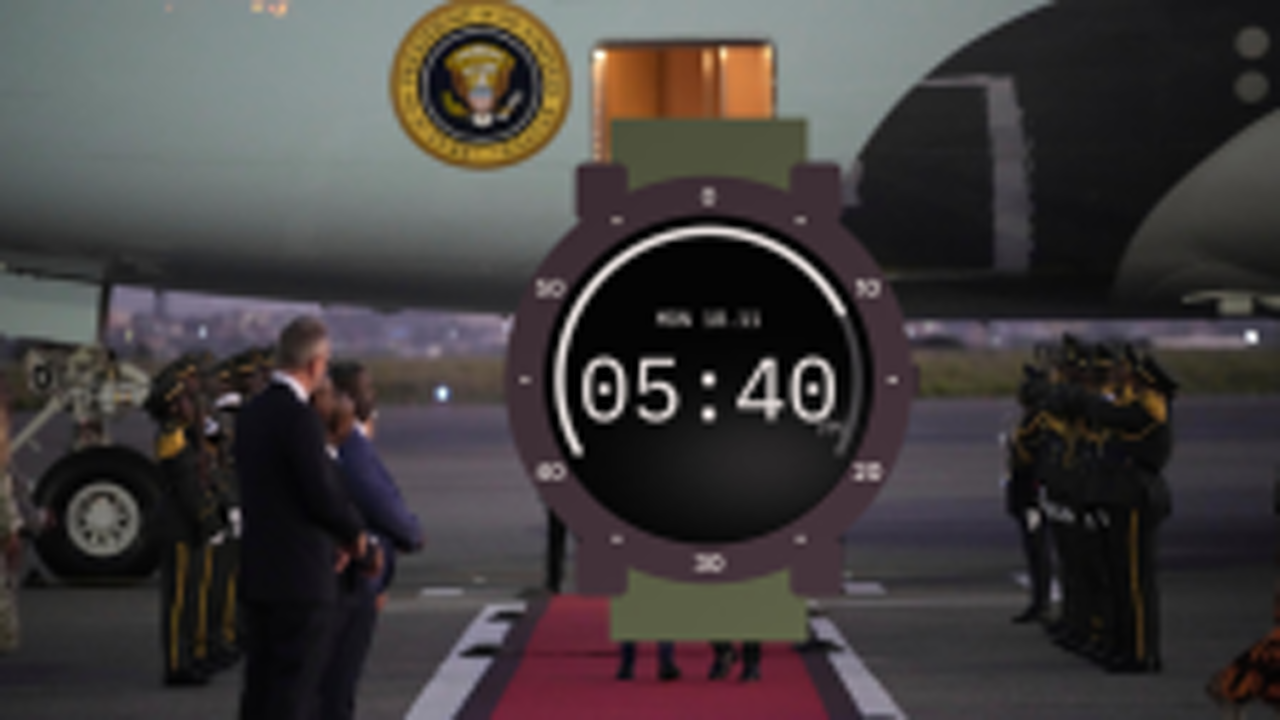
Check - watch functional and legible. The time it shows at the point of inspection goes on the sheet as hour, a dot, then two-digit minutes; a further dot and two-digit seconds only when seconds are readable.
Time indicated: 5.40
